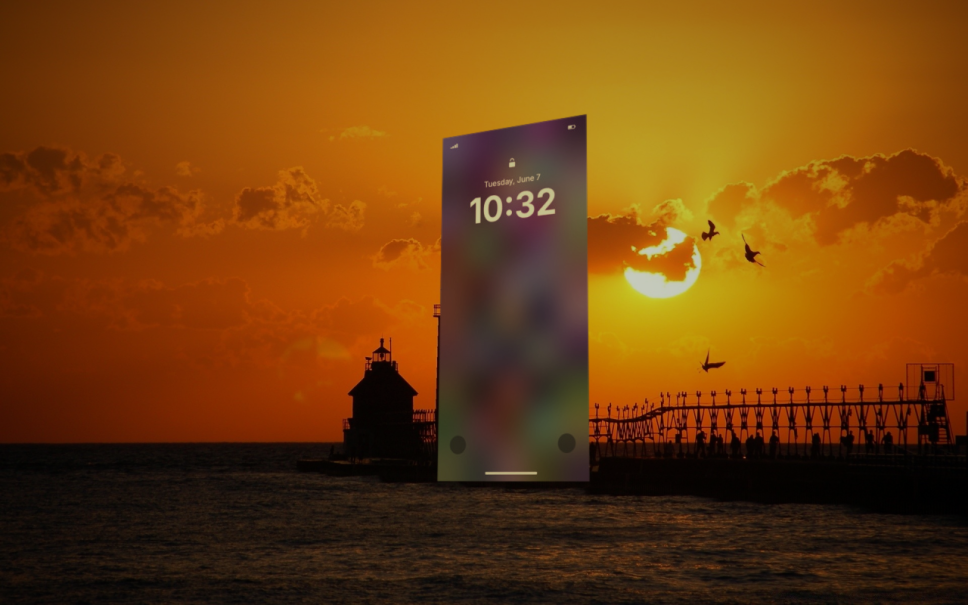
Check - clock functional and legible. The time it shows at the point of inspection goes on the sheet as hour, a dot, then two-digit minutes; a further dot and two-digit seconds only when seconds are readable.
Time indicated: 10.32
